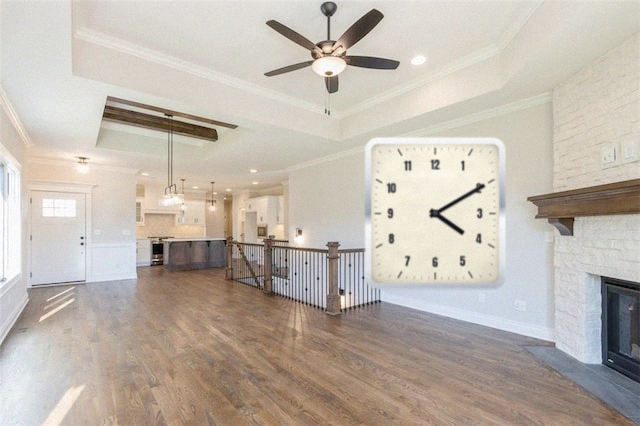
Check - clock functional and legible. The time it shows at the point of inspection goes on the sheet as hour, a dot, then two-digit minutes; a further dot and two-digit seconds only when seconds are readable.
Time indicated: 4.10
